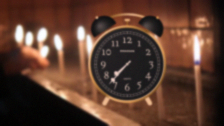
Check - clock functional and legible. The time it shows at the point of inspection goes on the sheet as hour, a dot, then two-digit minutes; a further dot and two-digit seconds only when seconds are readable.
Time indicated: 7.37
